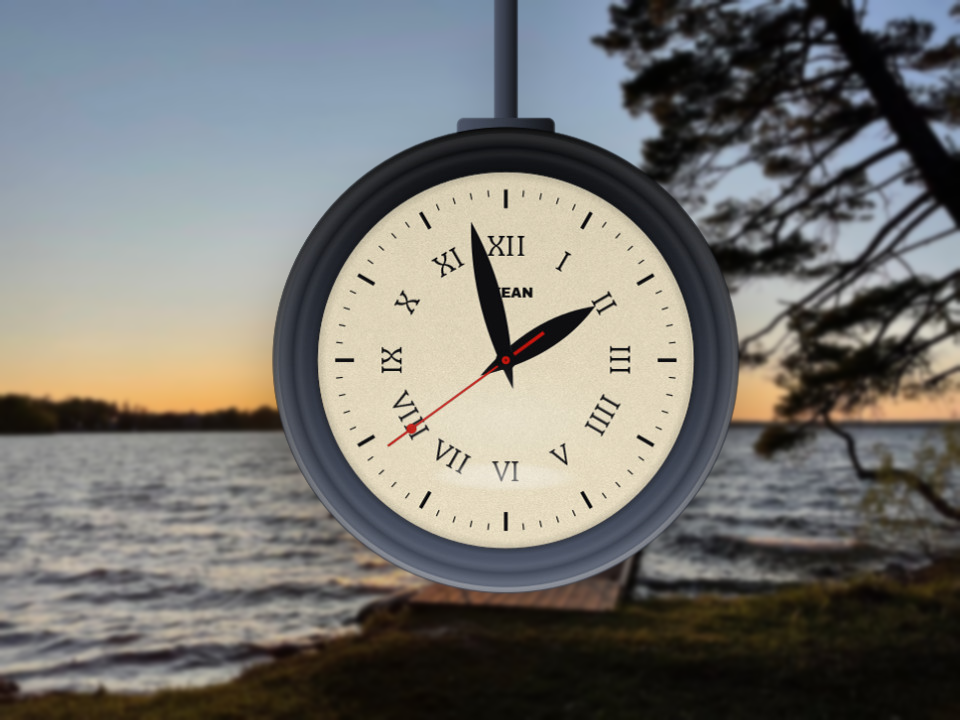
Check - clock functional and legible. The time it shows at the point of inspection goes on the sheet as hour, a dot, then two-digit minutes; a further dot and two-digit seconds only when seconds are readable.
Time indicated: 1.57.39
